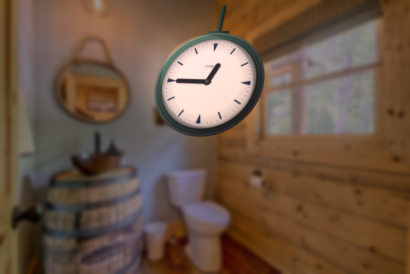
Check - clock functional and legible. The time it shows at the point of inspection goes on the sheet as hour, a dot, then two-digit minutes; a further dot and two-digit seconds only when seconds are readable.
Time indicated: 12.45
